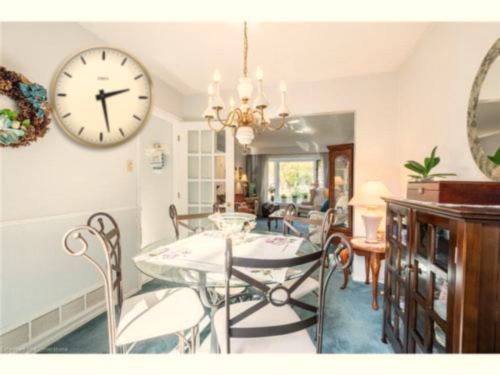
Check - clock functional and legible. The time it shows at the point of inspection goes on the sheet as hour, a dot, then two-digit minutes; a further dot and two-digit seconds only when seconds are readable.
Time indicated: 2.28
